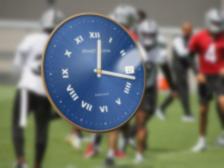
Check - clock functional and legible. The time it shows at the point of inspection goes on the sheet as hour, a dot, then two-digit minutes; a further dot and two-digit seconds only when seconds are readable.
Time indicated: 12.17
